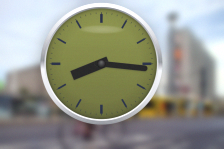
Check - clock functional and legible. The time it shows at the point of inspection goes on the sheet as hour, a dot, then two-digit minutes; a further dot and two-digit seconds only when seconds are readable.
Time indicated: 8.16
